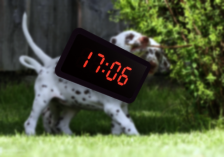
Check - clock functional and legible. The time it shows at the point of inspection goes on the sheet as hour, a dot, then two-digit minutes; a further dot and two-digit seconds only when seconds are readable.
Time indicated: 17.06
